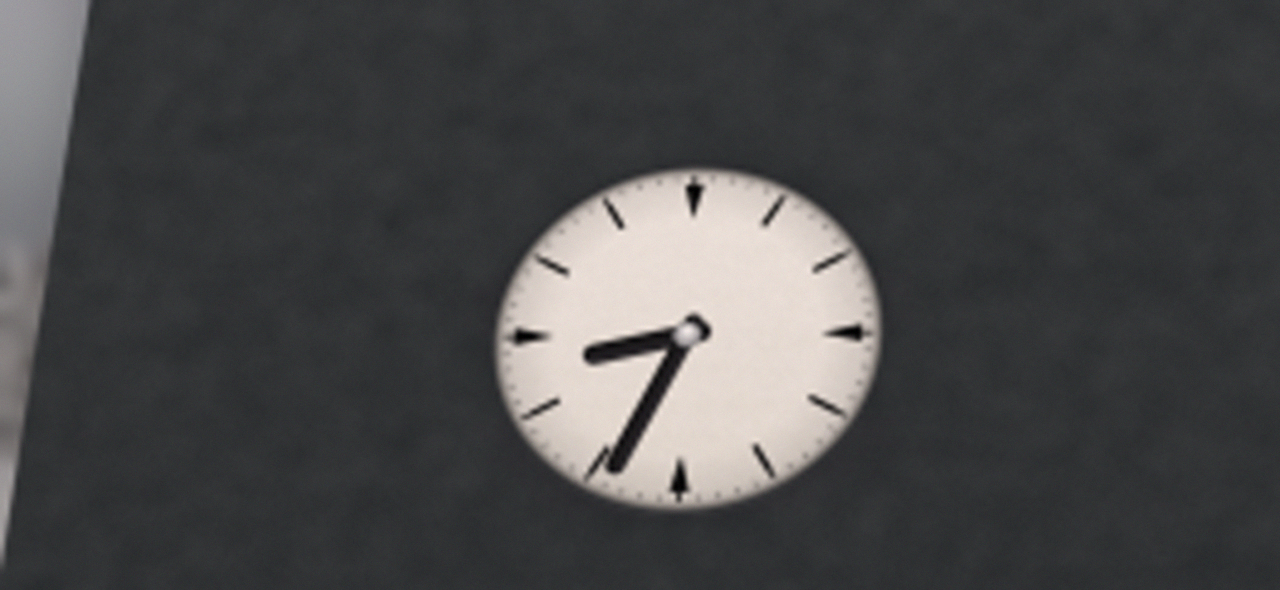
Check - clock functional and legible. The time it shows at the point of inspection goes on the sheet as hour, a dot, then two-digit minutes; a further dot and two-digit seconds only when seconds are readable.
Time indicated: 8.34
